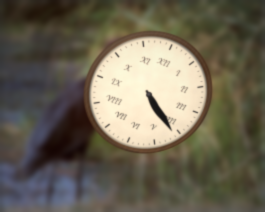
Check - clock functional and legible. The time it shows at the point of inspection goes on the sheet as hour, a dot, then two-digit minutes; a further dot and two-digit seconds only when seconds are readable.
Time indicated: 4.21
